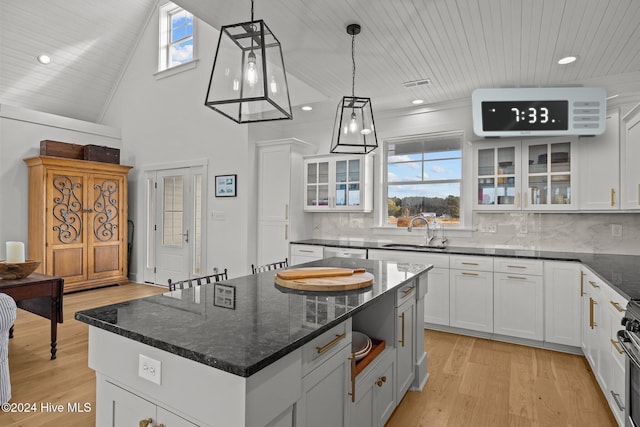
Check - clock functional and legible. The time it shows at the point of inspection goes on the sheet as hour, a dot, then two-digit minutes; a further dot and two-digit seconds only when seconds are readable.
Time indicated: 7.33
